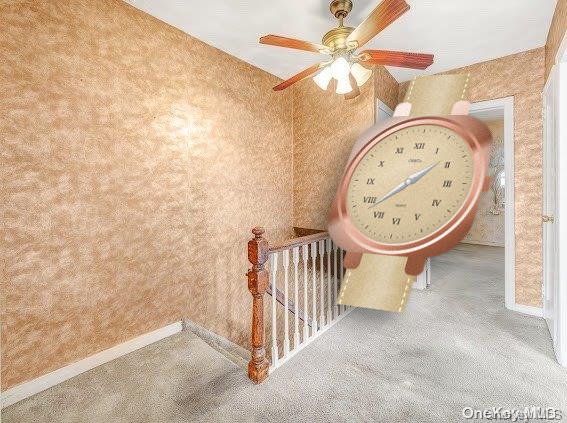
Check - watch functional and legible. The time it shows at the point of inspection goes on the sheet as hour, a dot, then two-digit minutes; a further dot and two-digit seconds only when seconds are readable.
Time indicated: 1.38
